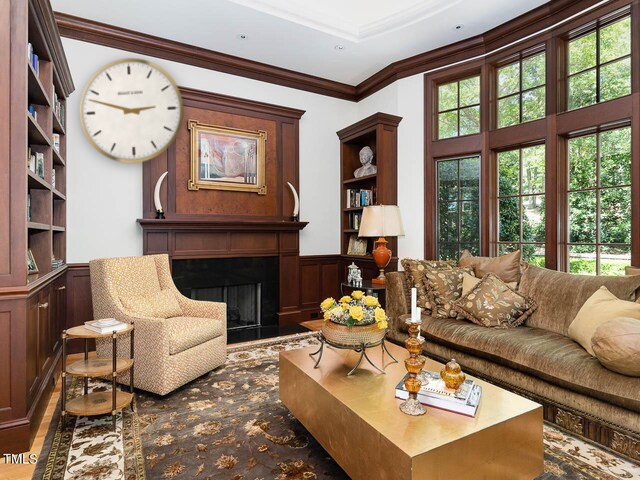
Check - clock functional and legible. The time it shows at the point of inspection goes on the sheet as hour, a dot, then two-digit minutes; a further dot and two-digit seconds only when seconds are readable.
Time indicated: 2.48
